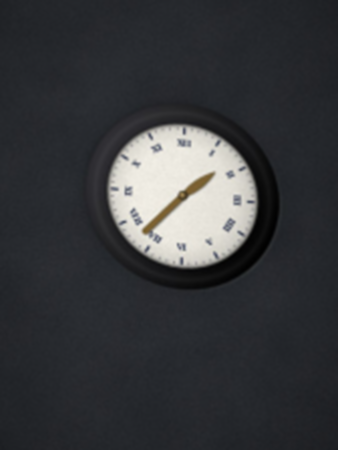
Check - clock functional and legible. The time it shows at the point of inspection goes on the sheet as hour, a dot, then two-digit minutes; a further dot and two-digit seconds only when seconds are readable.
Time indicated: 1.37
